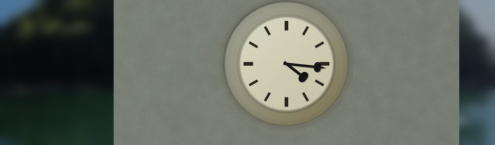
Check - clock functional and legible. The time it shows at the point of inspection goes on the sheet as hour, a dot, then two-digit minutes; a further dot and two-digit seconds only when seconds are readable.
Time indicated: 4.16
